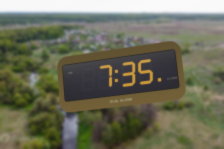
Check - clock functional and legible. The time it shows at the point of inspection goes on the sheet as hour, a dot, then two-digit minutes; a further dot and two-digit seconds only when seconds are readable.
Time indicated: 7.35
